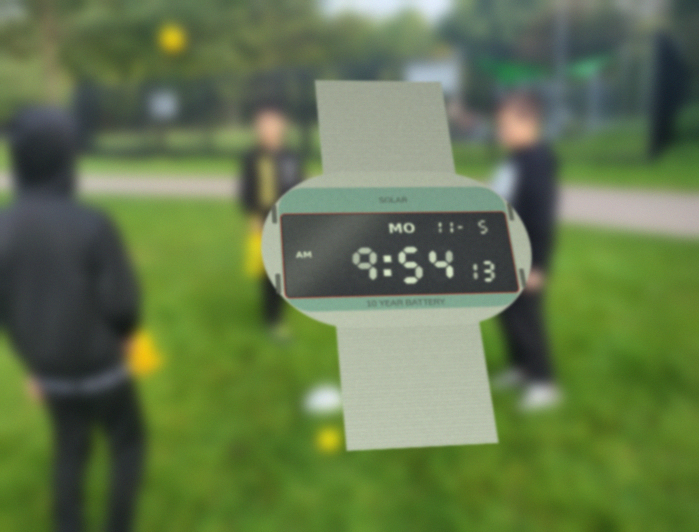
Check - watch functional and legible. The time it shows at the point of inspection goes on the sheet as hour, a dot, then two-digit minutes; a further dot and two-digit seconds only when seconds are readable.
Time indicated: 9.54.13
